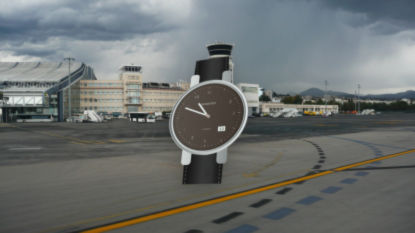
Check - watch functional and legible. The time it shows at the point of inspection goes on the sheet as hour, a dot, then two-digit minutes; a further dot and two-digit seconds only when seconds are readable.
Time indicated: 10.49
